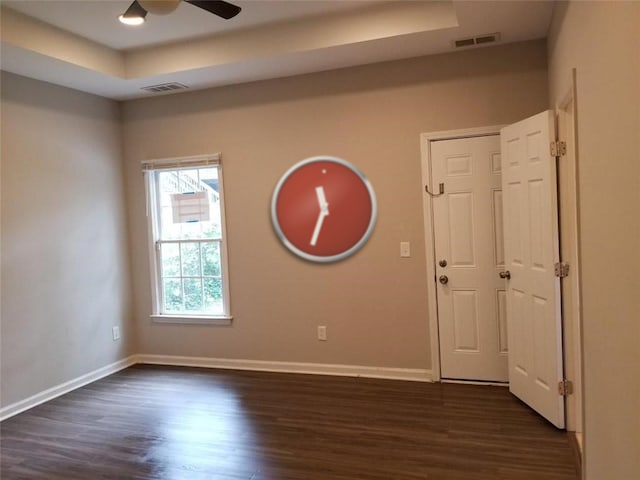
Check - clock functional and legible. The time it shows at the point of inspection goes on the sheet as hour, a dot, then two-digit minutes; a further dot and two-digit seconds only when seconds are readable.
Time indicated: 11.33
